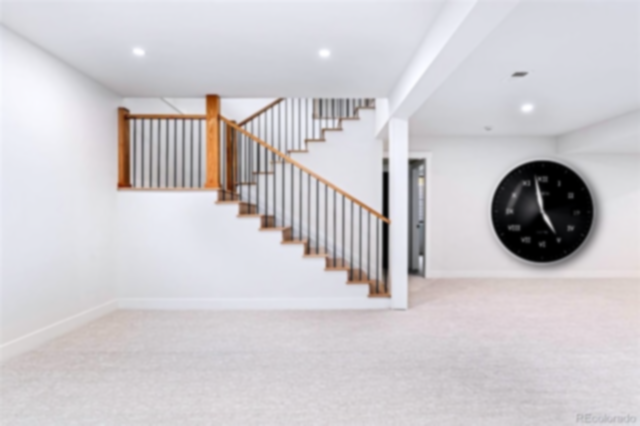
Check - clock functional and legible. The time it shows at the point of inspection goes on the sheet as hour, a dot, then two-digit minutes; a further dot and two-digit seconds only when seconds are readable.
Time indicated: 4.58
